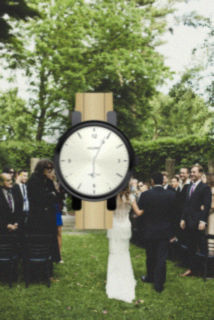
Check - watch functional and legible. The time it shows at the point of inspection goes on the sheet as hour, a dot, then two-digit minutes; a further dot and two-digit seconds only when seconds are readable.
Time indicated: 6.04
